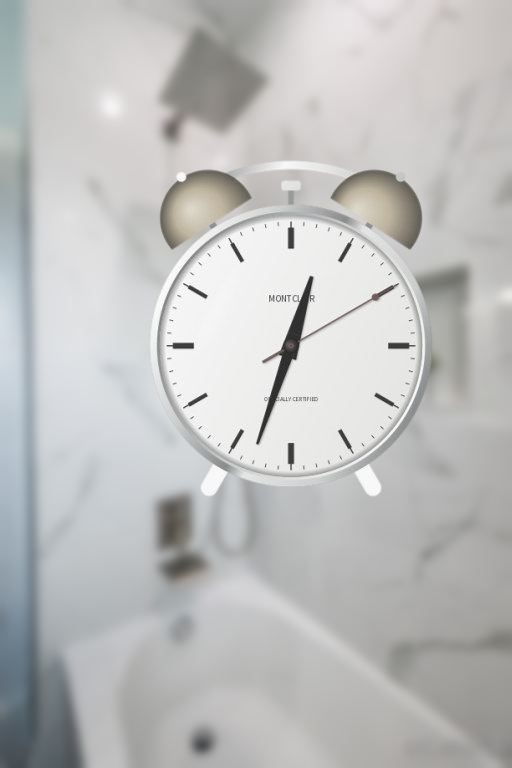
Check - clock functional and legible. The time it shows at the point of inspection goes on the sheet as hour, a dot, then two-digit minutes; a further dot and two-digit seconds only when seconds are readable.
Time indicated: 12.33.10
